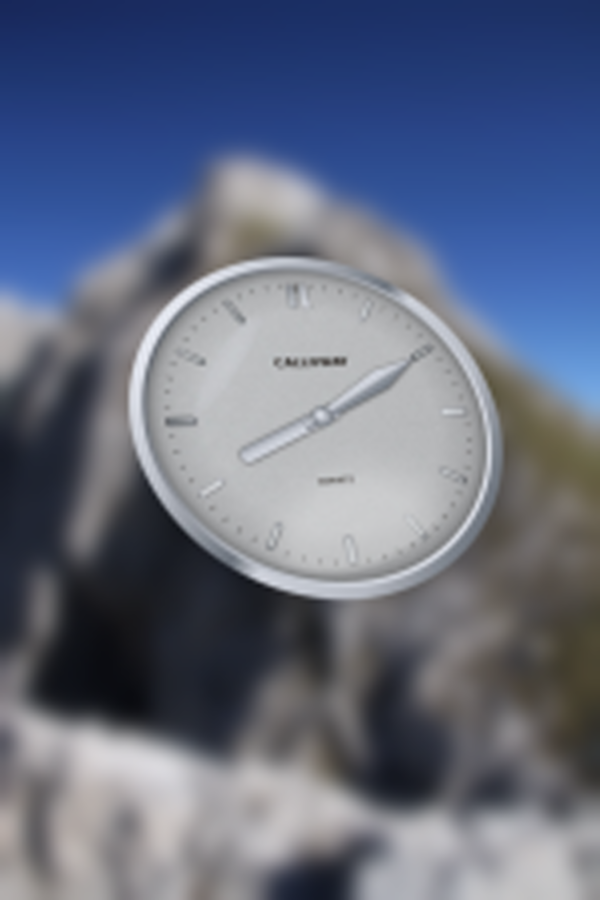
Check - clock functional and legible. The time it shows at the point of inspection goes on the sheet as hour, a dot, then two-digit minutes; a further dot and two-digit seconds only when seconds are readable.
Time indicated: 8.10
